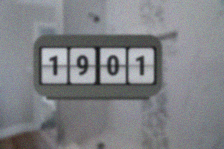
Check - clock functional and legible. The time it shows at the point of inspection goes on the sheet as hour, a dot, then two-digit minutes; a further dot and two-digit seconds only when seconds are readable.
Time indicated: 19.01
